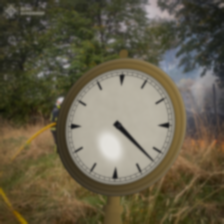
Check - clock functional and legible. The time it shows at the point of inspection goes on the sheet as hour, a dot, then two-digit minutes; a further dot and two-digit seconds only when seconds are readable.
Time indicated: 4.22
